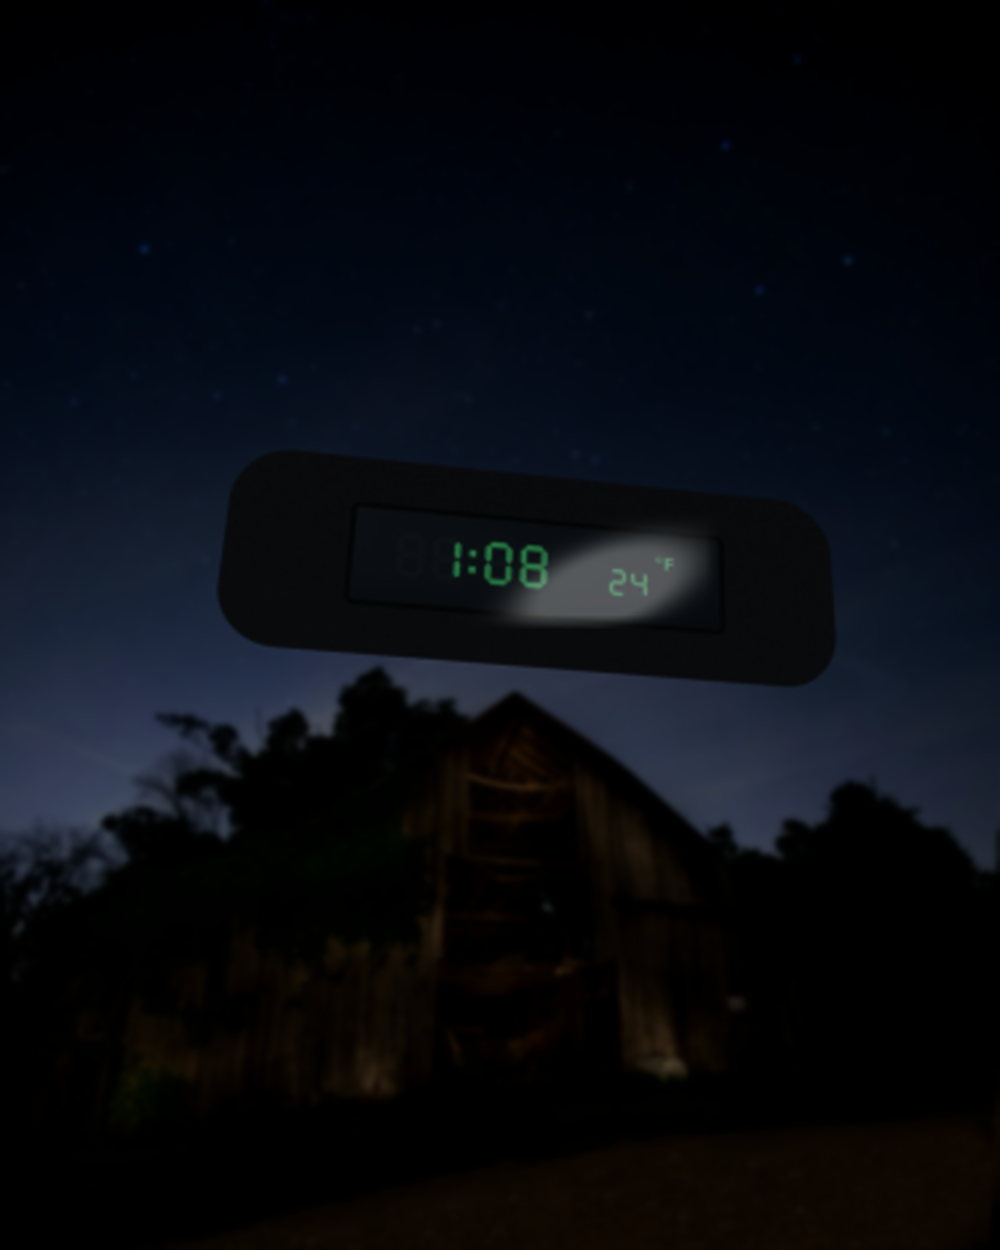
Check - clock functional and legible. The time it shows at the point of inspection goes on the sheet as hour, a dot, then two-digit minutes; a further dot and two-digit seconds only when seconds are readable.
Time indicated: 1.08
